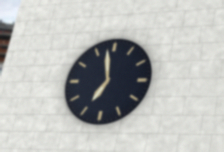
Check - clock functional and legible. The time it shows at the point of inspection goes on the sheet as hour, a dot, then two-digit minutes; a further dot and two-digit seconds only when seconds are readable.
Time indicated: 6.58
